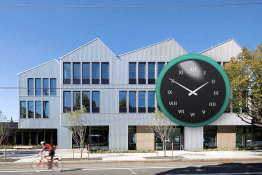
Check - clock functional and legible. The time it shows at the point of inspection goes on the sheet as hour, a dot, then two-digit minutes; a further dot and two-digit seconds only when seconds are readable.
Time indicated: 1.50
